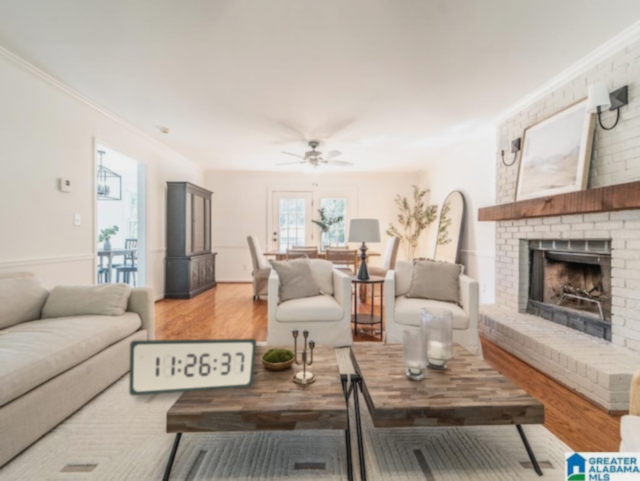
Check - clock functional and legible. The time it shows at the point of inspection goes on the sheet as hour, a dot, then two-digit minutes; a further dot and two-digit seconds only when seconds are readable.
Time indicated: 11.26.37
